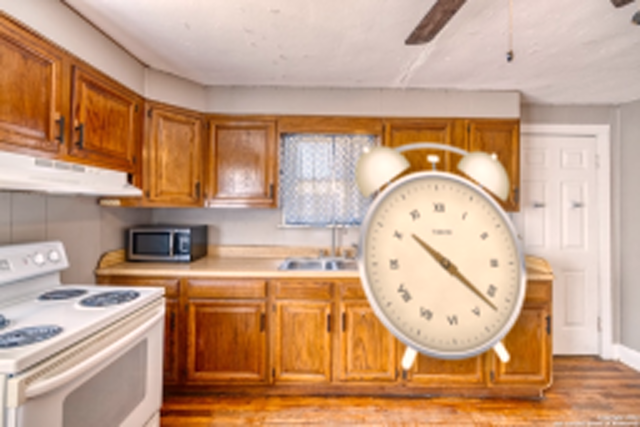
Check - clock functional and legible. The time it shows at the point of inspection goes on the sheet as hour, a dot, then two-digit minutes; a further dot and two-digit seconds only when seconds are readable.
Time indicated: 10.22
